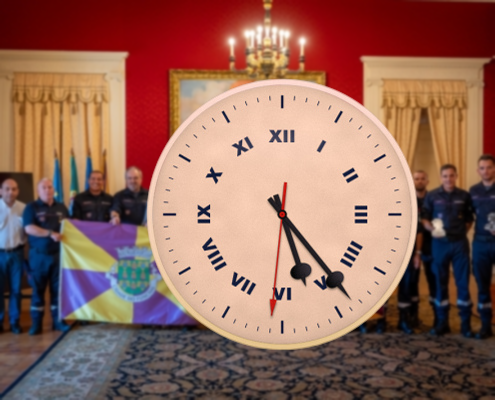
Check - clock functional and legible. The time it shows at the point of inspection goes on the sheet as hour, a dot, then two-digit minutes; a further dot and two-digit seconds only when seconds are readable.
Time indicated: 5.23.31
